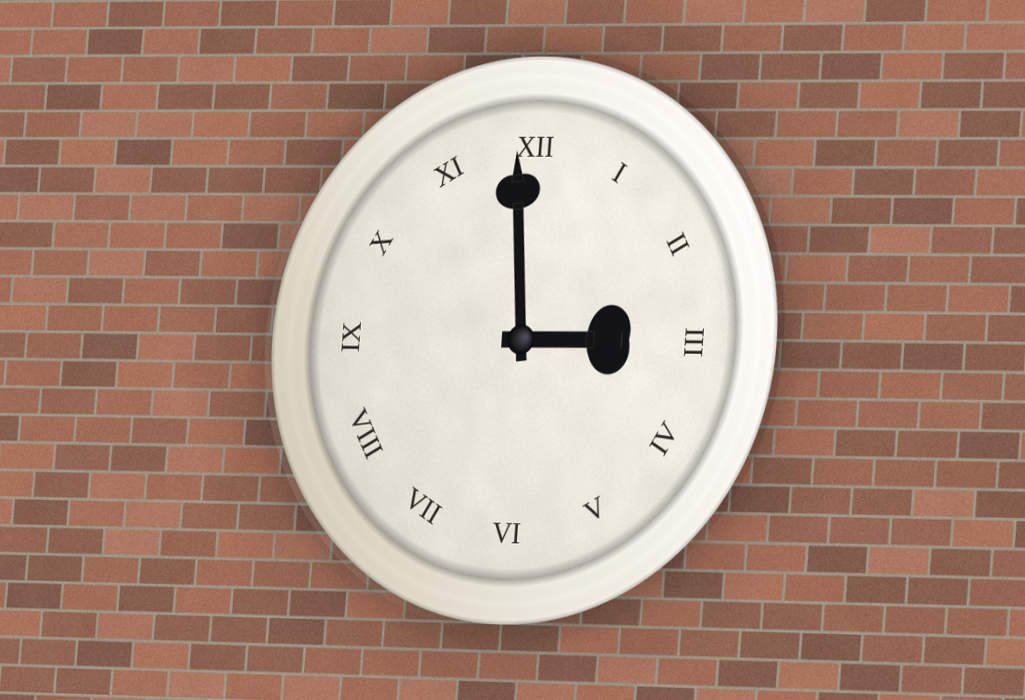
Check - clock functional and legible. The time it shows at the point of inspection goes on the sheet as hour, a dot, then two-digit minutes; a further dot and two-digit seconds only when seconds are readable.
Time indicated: 2.59
